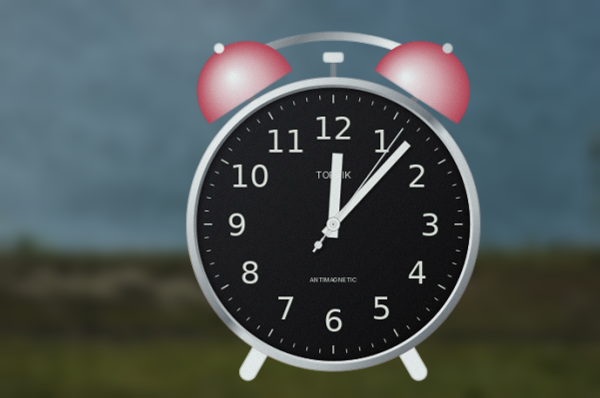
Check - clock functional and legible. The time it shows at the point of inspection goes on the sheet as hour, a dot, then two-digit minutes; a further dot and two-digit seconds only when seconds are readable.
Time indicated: 12.07.06
